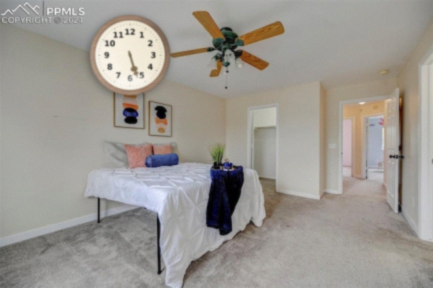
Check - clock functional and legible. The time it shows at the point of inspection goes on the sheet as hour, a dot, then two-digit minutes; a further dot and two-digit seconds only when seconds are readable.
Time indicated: 5.27
